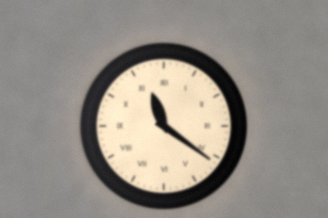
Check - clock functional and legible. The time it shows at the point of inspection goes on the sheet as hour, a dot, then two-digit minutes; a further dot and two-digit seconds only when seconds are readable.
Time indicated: 11.21
